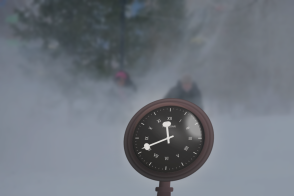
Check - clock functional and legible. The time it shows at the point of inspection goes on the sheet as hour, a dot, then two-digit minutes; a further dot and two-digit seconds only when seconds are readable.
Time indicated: 11.41
